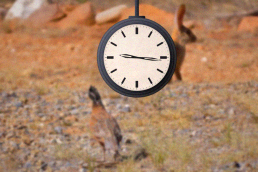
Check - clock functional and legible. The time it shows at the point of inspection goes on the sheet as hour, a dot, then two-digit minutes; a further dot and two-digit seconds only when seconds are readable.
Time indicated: 9.16
